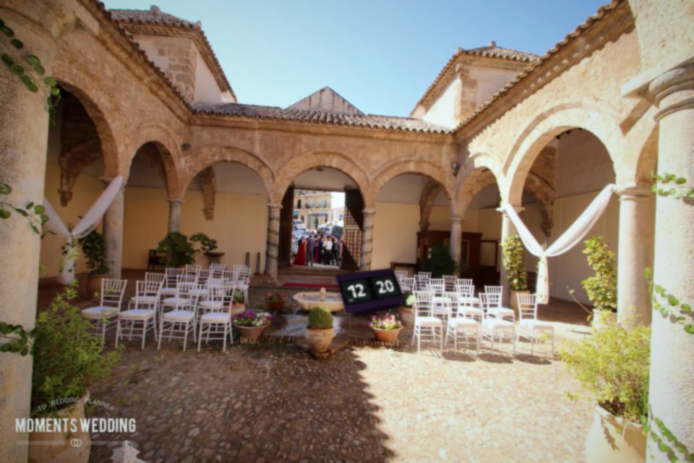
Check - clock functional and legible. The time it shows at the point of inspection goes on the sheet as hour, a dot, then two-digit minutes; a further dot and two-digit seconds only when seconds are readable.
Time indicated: 12.20
